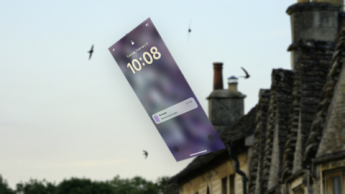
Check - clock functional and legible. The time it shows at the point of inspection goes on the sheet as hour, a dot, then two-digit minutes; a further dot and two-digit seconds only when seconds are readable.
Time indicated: 10.08
